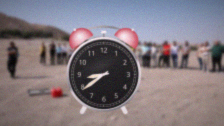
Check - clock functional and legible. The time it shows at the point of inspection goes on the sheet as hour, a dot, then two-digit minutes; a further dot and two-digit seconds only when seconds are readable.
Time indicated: 8.39
